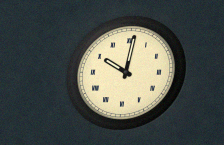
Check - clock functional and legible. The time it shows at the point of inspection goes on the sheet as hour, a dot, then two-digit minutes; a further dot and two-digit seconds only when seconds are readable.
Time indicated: 10.01
